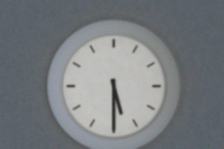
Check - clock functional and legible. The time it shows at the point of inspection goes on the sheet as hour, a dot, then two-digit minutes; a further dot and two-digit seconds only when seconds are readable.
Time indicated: 5.30
